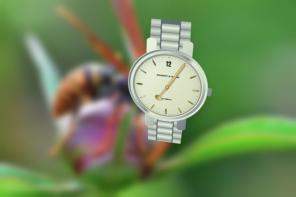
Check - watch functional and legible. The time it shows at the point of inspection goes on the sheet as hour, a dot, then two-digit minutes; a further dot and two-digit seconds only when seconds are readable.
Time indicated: 7.05
